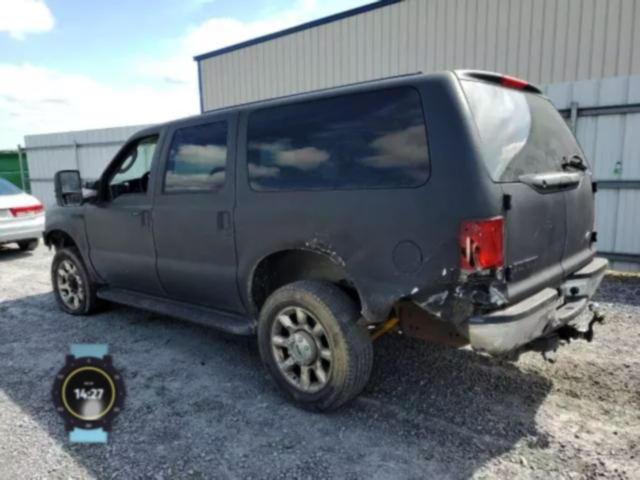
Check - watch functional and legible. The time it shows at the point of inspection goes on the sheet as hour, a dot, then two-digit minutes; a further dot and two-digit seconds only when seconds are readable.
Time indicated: 14.27
